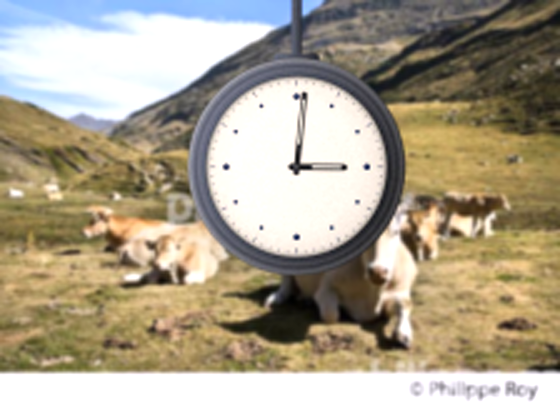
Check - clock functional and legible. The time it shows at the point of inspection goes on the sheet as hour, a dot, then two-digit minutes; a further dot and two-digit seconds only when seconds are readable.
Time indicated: 3.01
